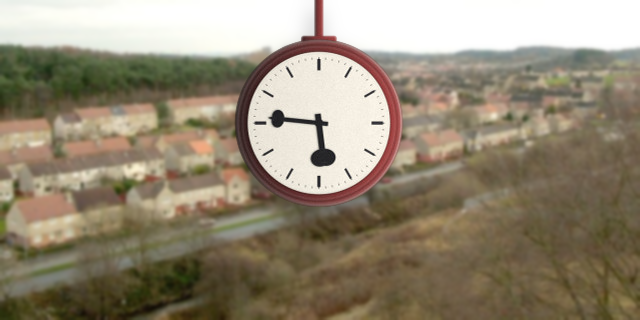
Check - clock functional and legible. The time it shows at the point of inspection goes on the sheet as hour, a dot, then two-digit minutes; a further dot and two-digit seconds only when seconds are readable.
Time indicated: 5.46
